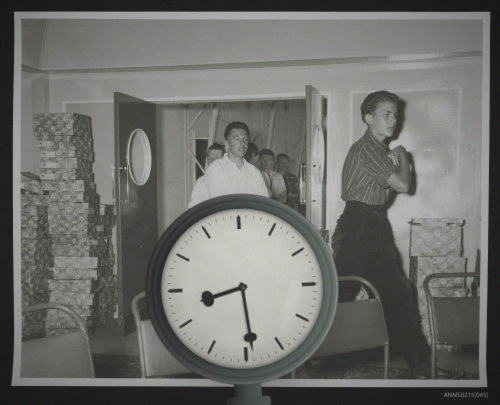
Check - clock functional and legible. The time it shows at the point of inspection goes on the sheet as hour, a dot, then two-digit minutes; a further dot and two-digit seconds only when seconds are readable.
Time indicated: 8.29
